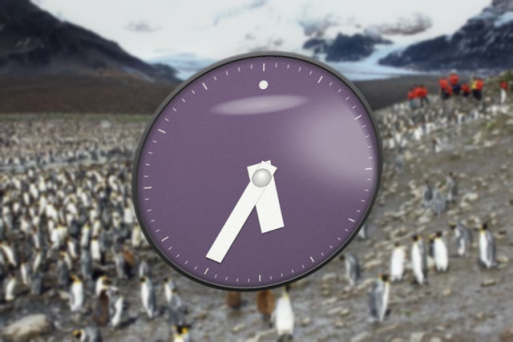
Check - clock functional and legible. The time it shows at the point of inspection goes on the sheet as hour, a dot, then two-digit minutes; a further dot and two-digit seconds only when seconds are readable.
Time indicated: 5.35
